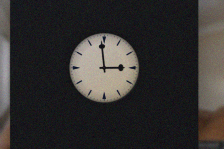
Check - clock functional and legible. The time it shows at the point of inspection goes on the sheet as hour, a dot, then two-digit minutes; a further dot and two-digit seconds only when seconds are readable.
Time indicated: 2.59
